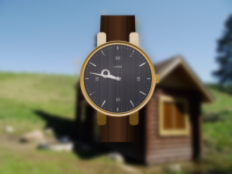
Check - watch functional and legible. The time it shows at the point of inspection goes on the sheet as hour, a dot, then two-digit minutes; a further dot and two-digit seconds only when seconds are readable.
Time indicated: 9.47
